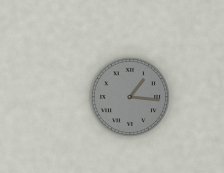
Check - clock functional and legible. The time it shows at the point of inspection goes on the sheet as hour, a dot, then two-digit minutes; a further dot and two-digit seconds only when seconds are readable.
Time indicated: 1.16
